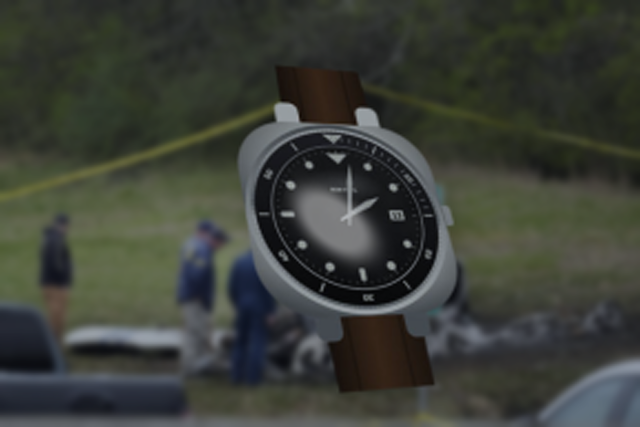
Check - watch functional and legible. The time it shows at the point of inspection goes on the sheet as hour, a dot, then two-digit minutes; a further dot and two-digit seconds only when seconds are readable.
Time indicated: 2.02
